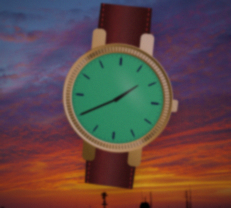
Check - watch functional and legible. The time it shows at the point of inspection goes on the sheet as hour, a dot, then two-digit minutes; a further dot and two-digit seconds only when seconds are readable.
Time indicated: 1.40
